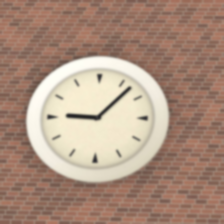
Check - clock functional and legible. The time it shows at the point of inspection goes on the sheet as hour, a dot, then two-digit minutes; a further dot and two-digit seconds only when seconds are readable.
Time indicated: 9.07
